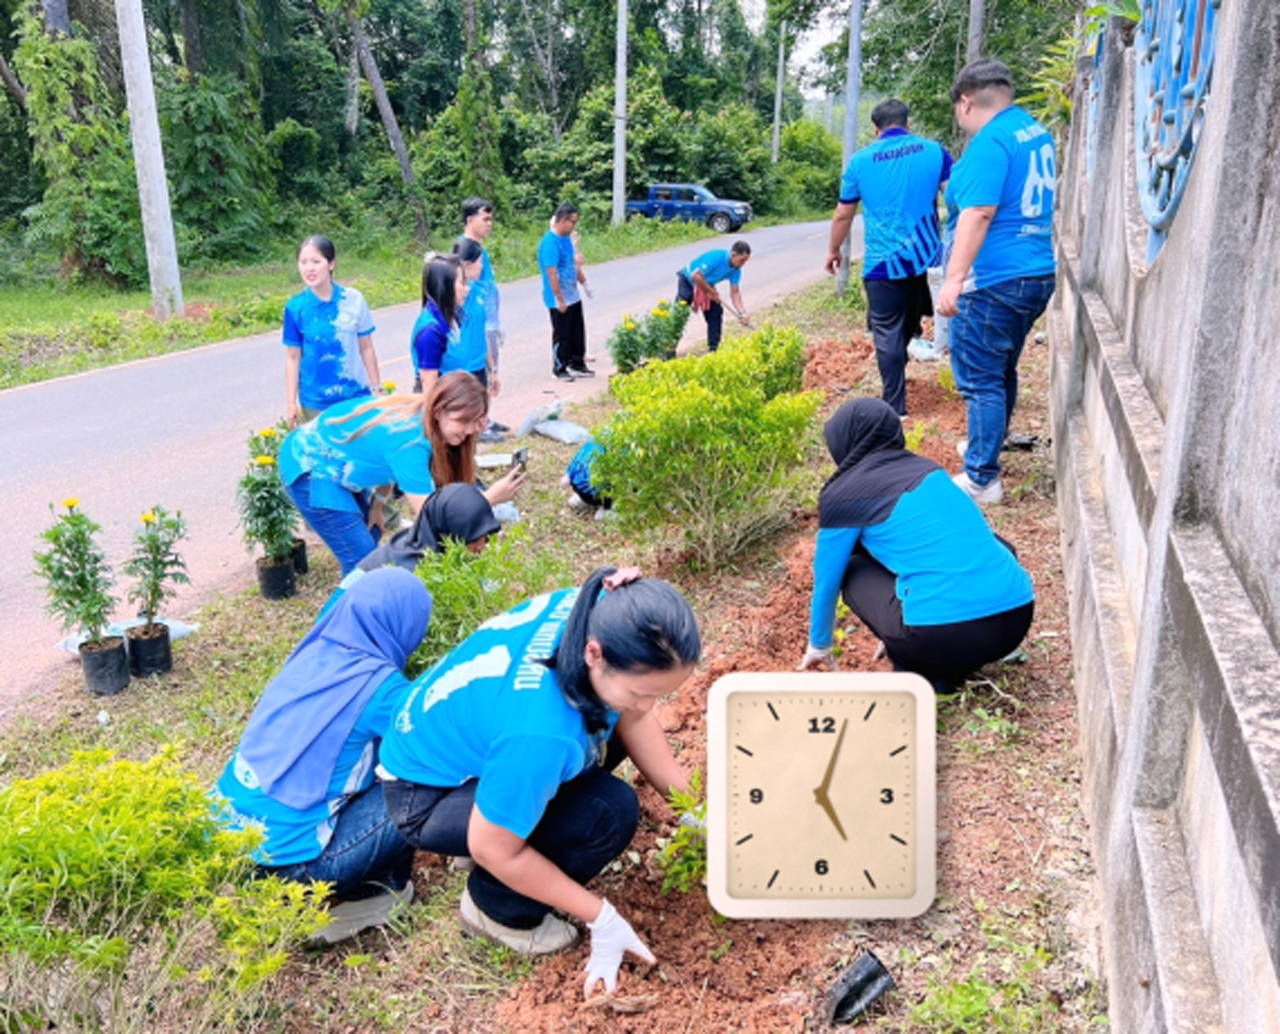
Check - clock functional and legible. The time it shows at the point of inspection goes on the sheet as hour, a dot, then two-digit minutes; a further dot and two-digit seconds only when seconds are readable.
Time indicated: 5.03
